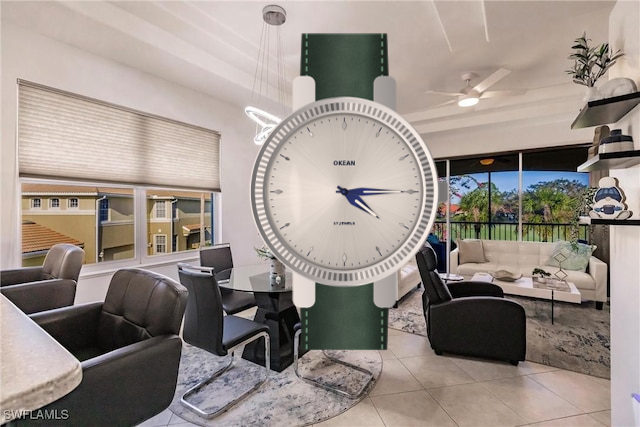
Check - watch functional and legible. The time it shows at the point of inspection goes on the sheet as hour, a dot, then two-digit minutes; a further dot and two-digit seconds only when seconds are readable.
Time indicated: 4.15
